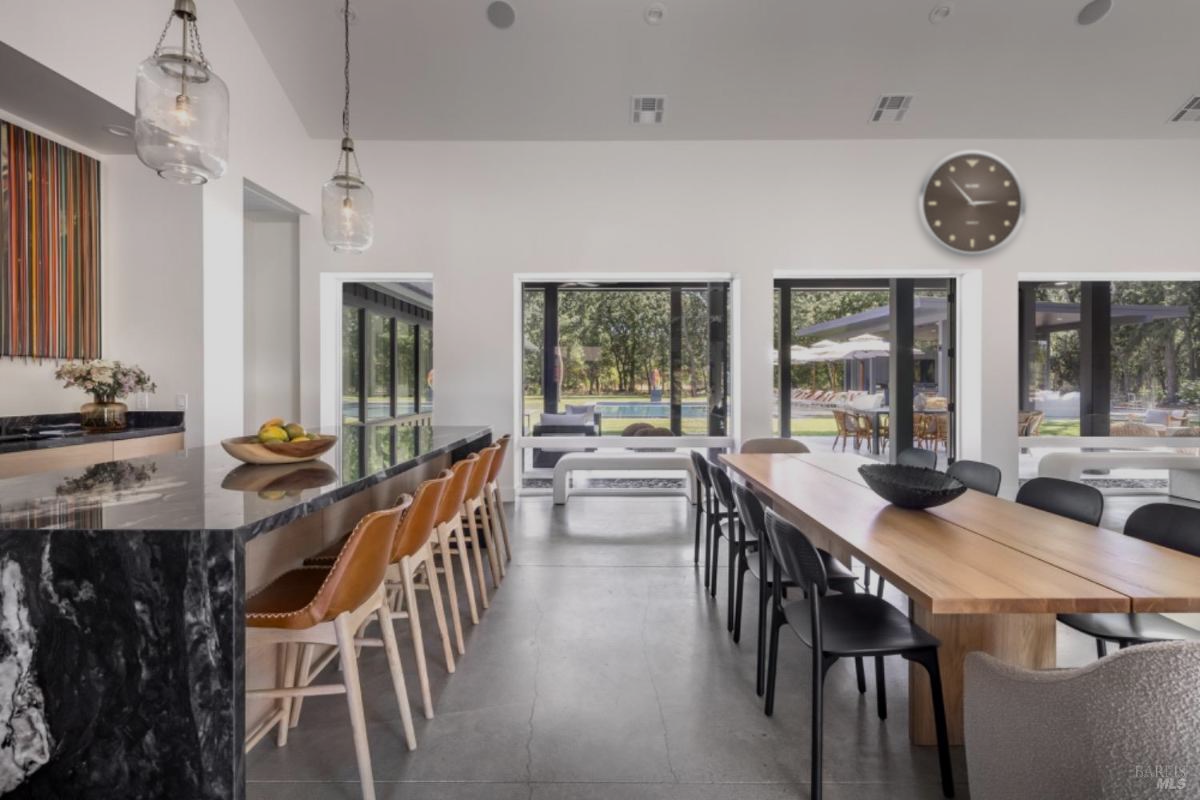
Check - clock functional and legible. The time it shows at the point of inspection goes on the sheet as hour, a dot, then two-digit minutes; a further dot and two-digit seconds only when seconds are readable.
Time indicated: 2.53
